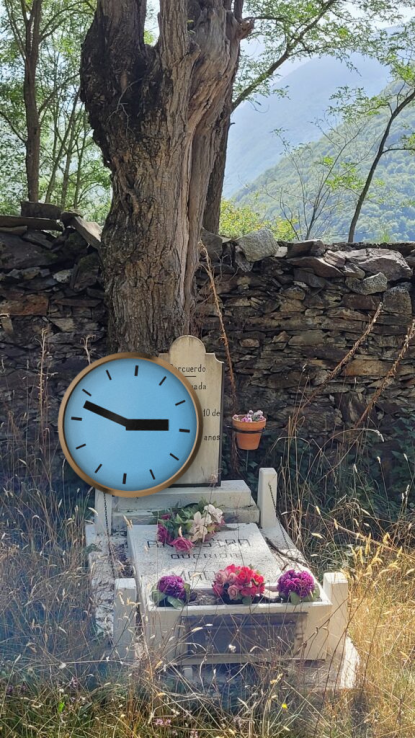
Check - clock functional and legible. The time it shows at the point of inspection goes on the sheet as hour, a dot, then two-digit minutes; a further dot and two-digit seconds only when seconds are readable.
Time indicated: 2.48
